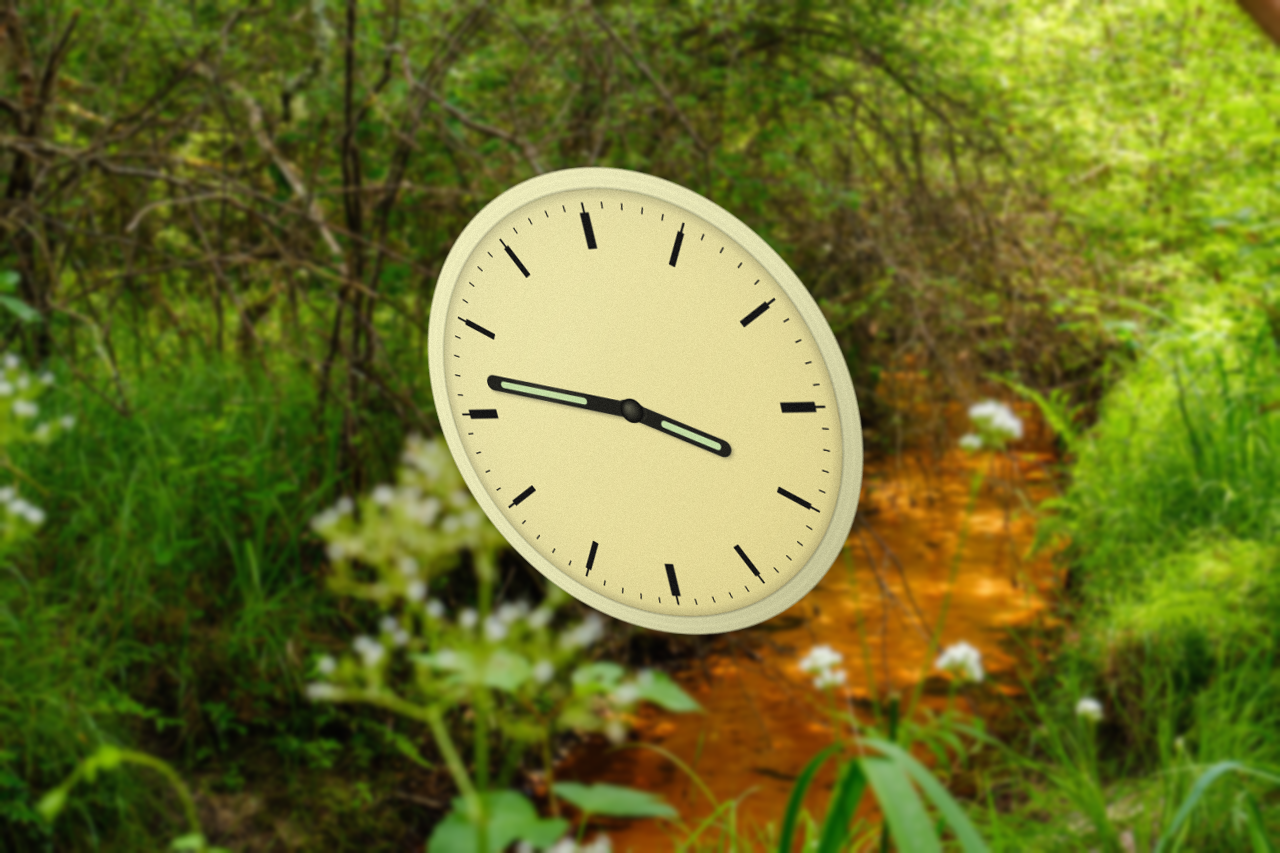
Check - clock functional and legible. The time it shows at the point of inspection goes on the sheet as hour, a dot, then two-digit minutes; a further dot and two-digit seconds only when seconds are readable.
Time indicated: 3.47
